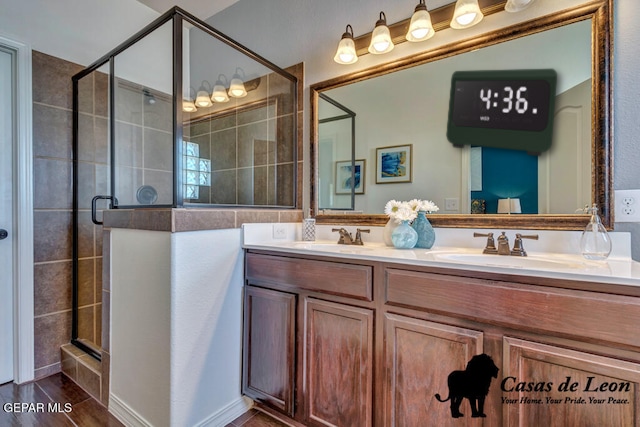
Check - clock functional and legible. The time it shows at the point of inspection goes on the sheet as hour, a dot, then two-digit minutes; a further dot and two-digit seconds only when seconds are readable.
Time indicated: 4.36
